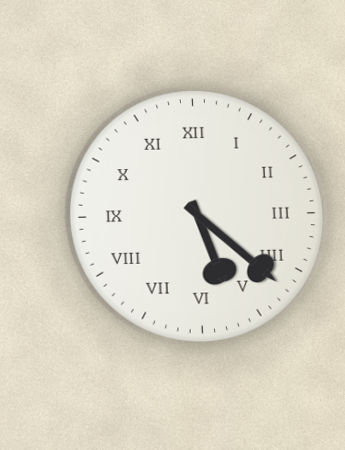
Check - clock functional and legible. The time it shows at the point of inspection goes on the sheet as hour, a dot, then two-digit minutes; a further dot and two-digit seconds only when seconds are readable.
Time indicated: 5.22
